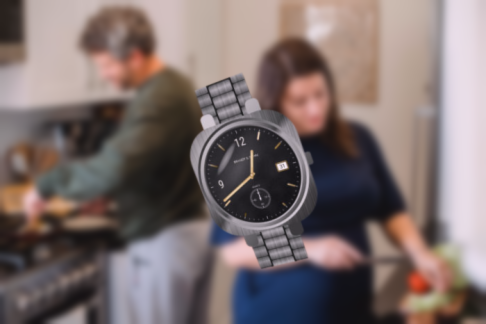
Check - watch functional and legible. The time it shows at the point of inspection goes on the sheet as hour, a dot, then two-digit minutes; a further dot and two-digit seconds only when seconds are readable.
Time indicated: 12.41
